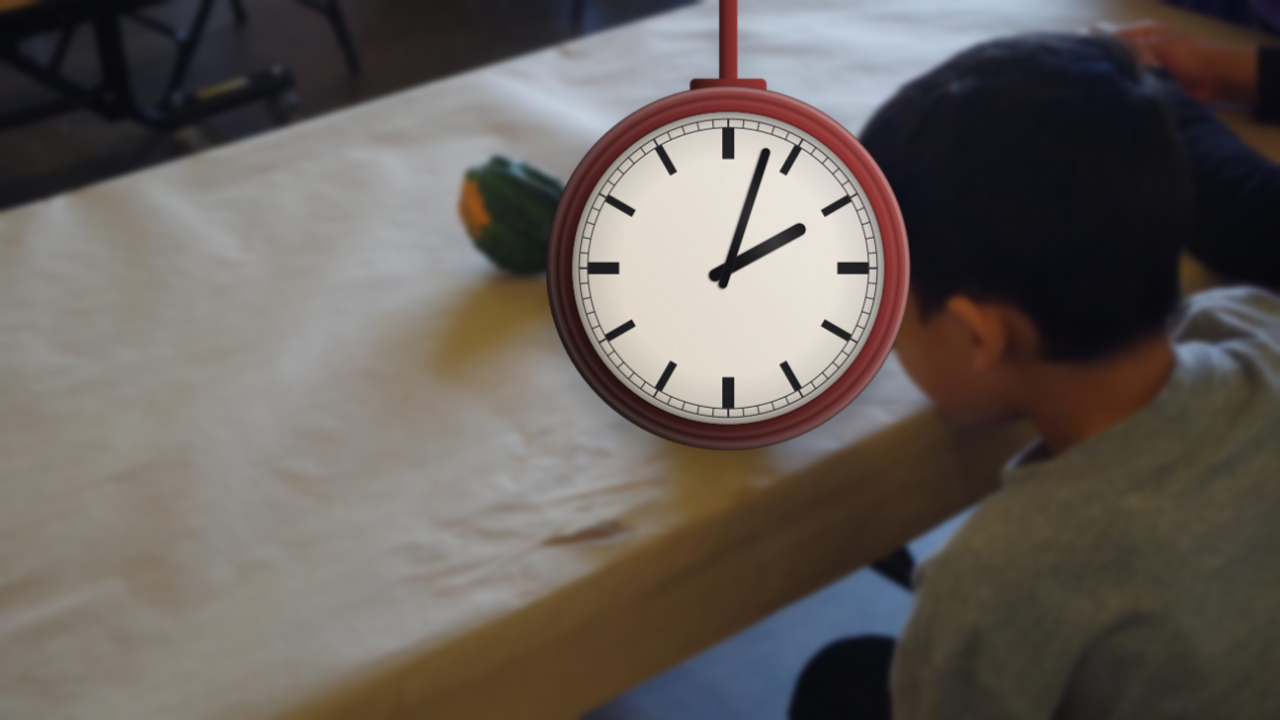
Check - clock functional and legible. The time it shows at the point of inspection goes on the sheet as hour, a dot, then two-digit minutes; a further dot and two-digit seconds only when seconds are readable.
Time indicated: 2.03
